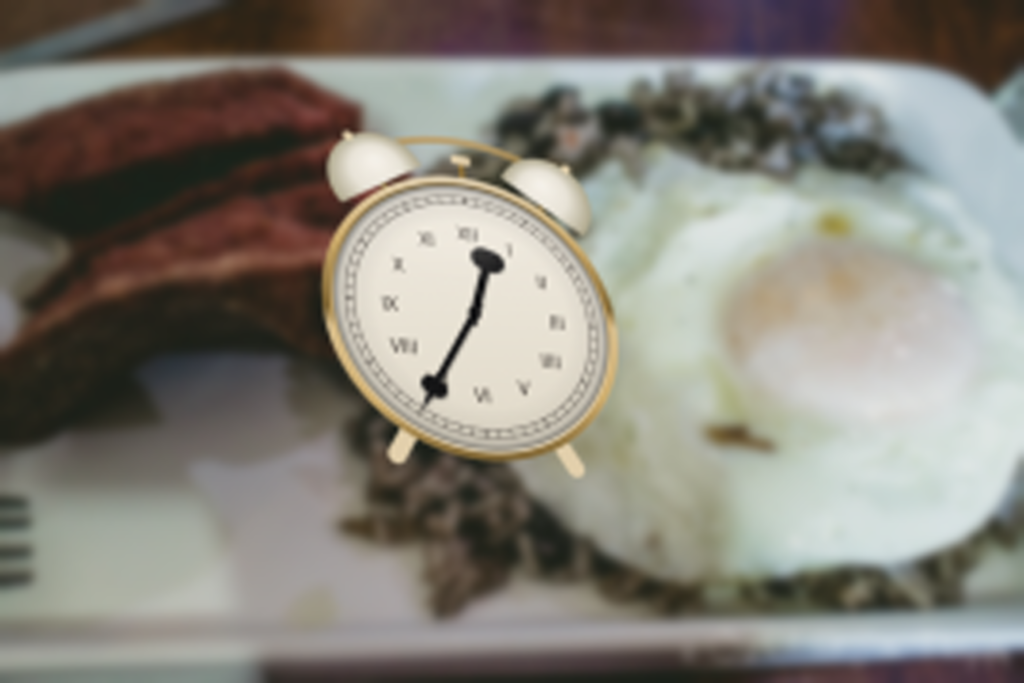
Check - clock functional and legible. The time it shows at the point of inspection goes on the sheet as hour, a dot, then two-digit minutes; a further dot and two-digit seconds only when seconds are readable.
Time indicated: 12.35
